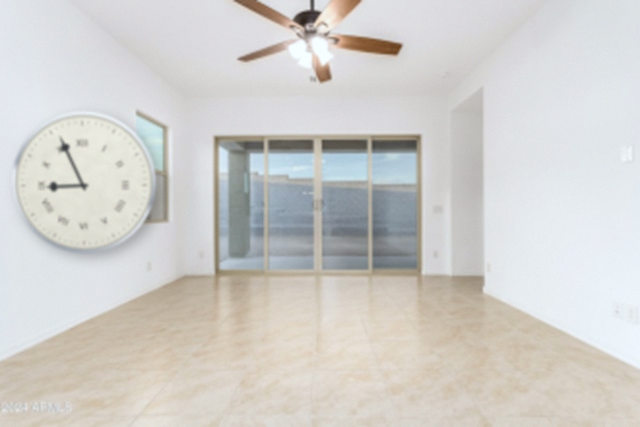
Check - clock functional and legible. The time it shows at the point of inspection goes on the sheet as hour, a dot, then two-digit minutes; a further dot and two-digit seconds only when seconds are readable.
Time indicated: 8.56
